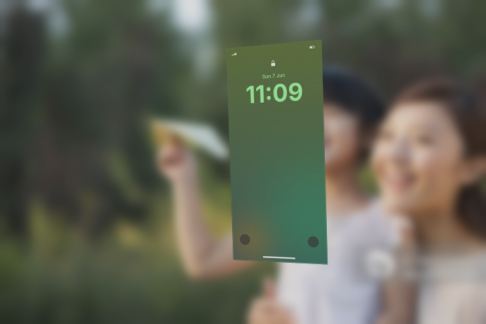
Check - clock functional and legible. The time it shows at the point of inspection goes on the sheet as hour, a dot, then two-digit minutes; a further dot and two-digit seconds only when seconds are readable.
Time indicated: 11.09
